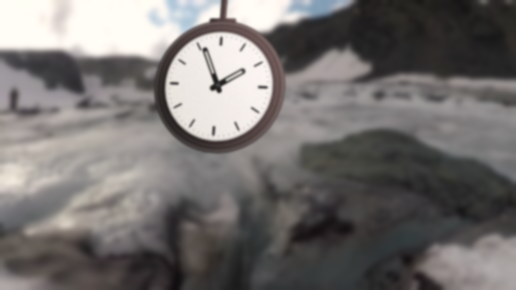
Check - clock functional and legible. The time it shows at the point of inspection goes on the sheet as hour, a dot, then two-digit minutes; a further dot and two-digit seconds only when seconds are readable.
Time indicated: 1.56
